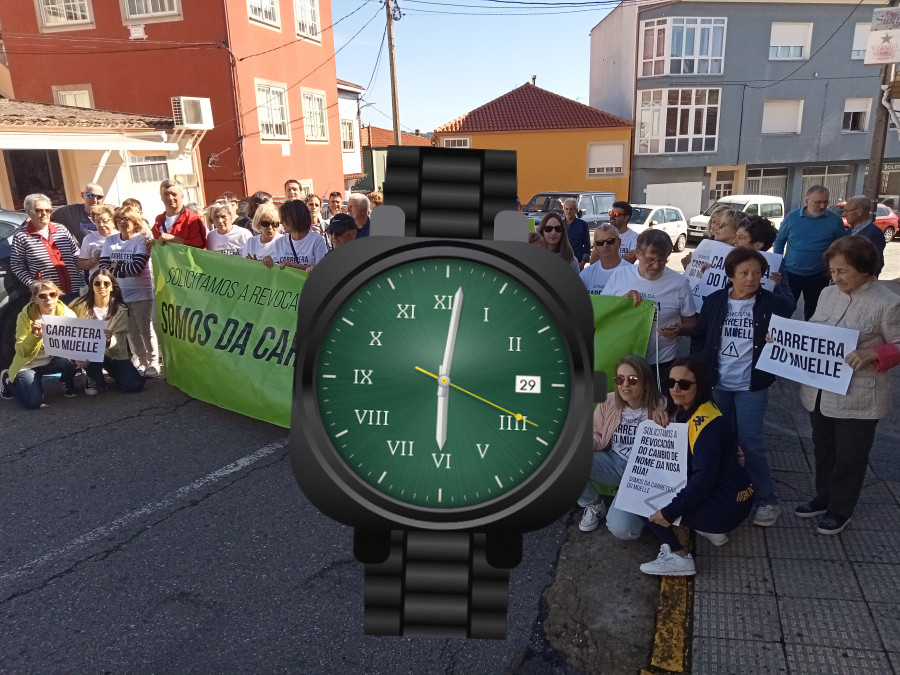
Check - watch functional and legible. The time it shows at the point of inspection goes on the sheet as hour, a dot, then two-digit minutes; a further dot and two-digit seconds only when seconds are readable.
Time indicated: 6.01.19
